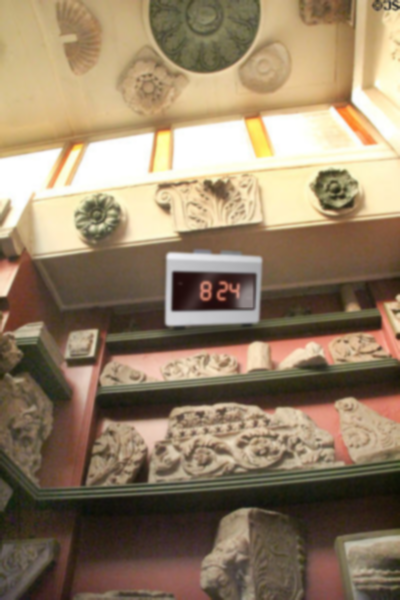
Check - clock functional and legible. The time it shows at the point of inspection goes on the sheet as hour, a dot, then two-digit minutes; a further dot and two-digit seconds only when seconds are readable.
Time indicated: 8.24
